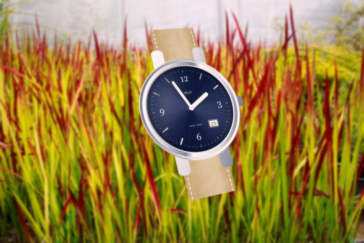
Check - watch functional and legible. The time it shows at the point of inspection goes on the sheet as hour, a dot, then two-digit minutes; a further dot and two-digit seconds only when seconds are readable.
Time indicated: 1.56
